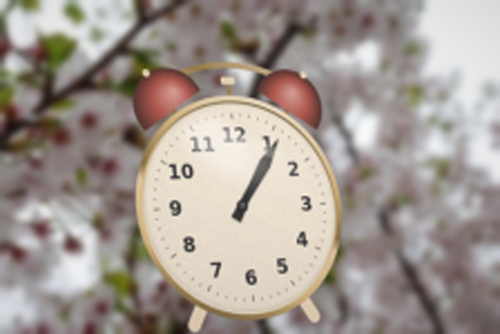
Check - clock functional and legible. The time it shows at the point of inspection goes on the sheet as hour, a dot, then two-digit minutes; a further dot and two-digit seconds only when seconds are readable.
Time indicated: 1.06
